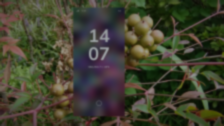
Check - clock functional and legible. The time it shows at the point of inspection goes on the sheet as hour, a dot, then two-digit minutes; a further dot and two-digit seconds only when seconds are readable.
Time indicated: 14.07
